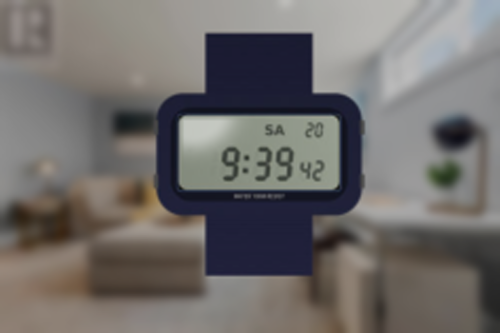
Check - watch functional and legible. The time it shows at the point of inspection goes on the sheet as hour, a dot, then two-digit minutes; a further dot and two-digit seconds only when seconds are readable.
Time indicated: 9.39.42
